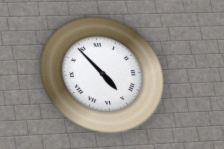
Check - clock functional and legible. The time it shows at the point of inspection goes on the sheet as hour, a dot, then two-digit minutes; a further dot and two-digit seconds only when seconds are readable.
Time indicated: 4.54
